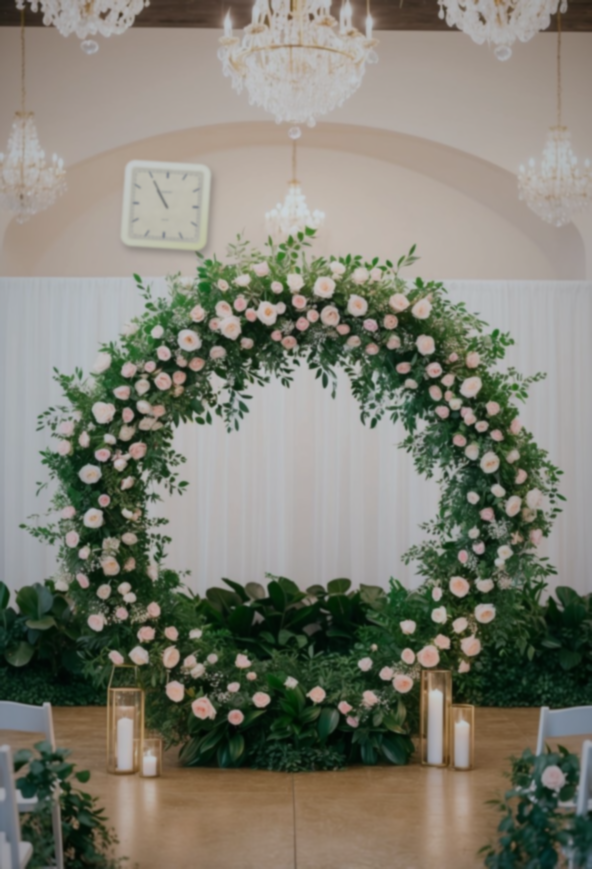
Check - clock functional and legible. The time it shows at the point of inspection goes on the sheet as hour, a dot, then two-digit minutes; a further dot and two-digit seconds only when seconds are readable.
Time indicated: 10.55
